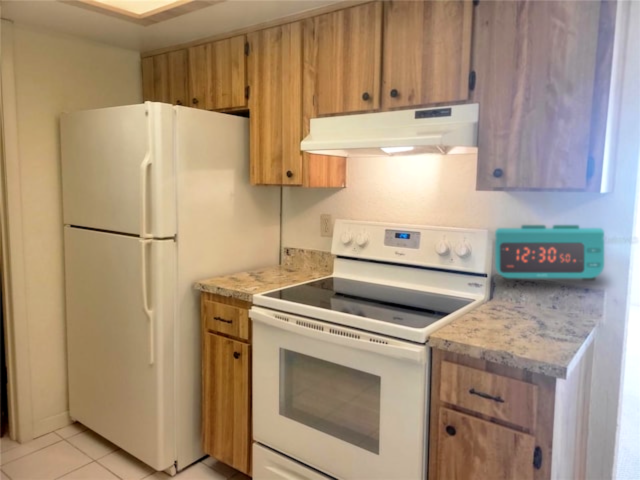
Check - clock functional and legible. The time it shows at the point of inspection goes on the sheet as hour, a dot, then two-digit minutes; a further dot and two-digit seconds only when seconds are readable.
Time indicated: 12.30
